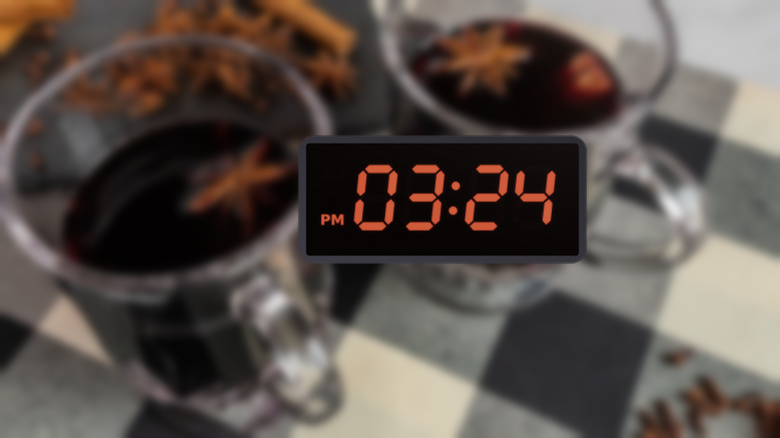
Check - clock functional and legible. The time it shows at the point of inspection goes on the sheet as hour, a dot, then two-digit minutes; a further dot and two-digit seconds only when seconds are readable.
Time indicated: 3.24
